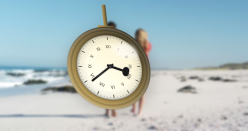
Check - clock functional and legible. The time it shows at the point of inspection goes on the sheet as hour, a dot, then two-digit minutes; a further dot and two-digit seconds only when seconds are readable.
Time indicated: 3.39
